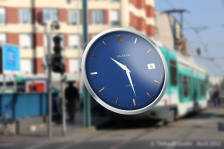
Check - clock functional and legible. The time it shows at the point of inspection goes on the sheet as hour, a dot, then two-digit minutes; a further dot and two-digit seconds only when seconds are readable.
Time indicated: 10.29
